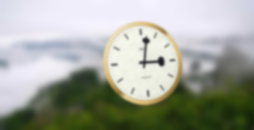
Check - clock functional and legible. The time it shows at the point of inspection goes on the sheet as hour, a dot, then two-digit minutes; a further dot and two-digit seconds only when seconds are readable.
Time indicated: 3.02
